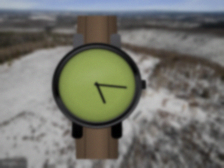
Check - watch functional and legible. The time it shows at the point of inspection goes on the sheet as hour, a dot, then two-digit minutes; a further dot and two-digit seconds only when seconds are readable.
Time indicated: 5.16
